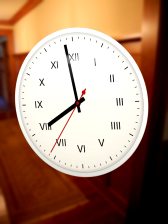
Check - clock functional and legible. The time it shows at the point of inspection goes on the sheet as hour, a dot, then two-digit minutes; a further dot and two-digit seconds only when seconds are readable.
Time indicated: 7.58.36
